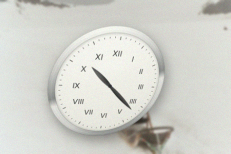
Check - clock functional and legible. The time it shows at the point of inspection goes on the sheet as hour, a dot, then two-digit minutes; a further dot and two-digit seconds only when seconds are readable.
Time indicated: 10.22
